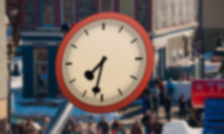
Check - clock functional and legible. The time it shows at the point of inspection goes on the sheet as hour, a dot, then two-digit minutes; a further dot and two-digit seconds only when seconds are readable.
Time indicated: 7.32
